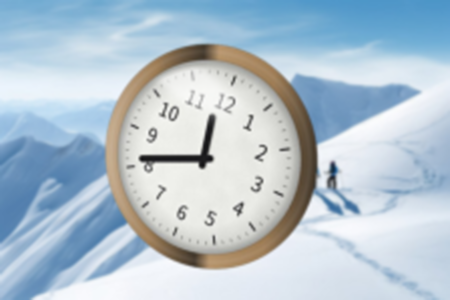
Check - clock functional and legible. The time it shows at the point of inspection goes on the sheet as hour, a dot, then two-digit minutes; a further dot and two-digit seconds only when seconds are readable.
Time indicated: 11.41
